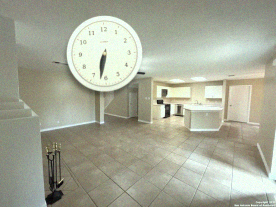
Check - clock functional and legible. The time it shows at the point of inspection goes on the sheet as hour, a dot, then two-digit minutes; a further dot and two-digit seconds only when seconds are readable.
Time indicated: 6.32
